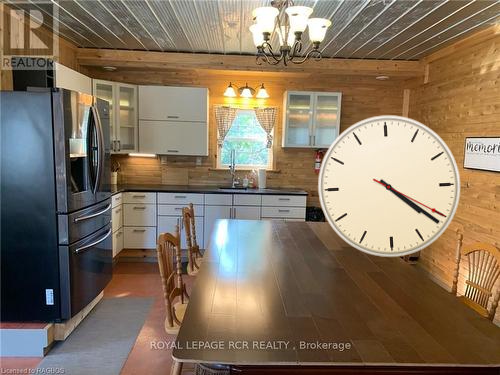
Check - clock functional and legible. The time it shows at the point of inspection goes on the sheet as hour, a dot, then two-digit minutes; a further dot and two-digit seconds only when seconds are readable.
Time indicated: 4.21.20
